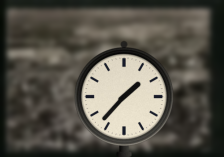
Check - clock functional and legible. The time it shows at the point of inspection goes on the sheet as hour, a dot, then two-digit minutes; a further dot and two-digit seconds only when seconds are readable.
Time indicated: 1.37
